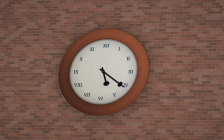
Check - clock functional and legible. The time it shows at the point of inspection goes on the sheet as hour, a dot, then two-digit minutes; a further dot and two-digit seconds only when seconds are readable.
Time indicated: 5.21
